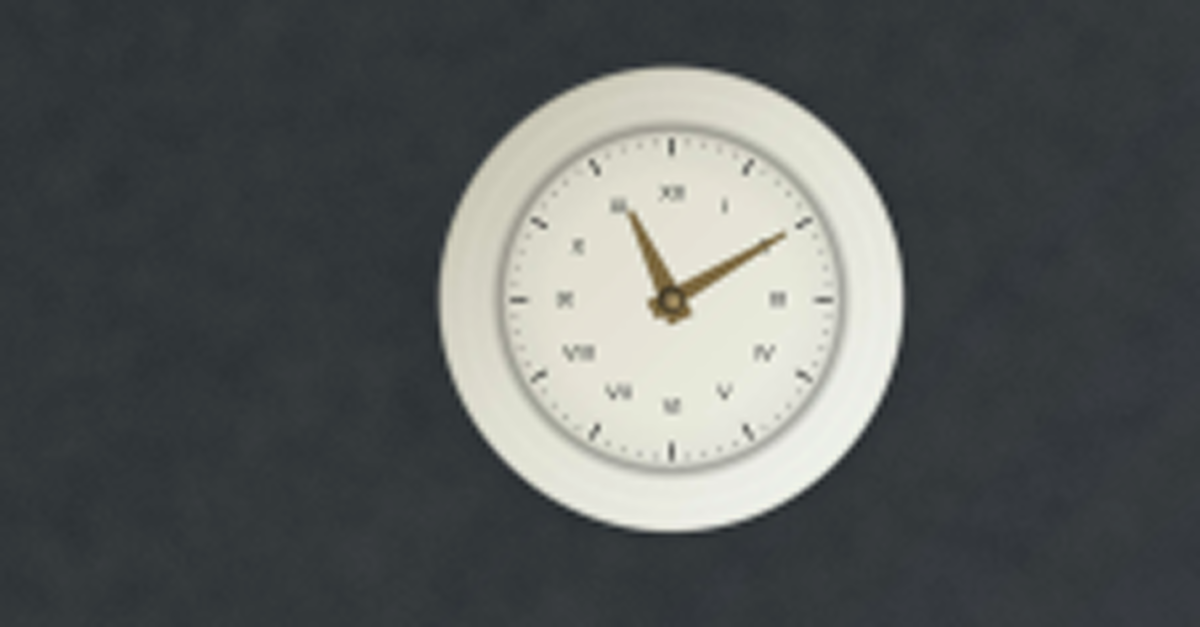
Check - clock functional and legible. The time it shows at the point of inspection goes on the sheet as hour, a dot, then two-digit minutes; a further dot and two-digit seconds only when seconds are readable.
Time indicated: 11.10
